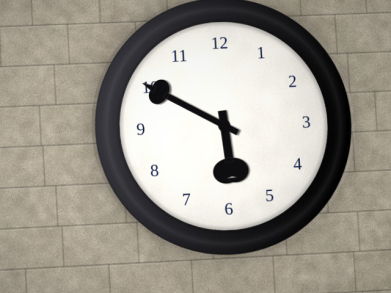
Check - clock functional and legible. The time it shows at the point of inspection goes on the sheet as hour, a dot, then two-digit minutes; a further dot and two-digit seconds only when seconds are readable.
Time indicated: 5.50
